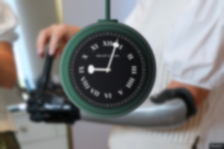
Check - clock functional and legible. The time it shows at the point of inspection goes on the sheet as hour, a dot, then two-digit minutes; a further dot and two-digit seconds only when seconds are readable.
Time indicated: 9.03
